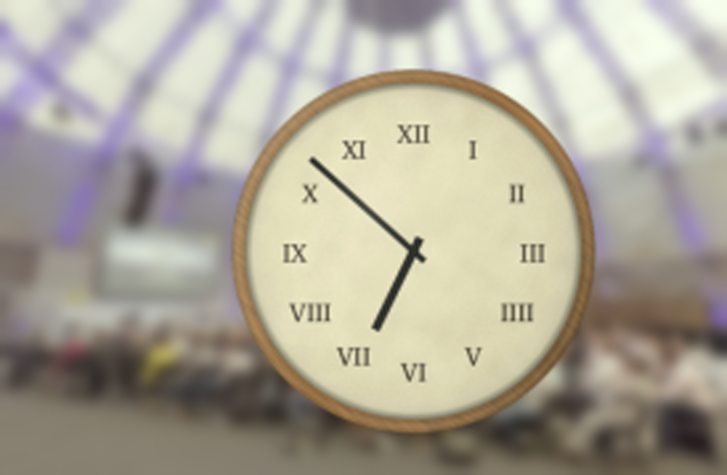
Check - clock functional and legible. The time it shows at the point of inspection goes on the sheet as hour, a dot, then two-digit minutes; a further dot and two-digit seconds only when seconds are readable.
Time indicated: 6.52
